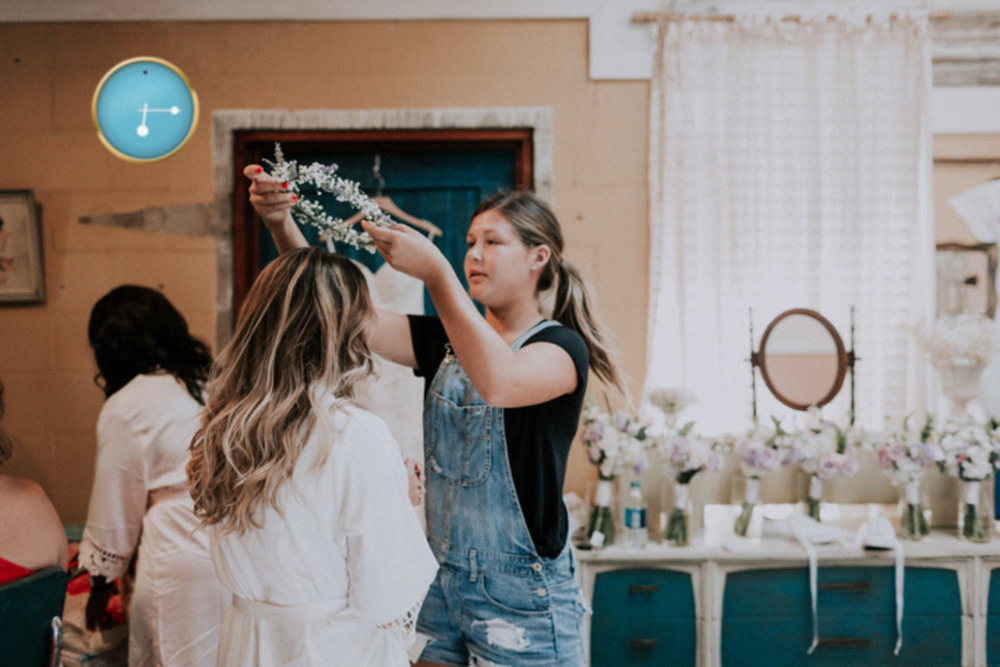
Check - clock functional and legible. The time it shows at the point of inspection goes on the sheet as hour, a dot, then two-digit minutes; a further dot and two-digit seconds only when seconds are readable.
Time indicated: 6.15
